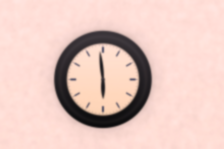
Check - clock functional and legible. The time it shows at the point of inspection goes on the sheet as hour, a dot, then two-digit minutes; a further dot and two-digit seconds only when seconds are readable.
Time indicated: 5.59
